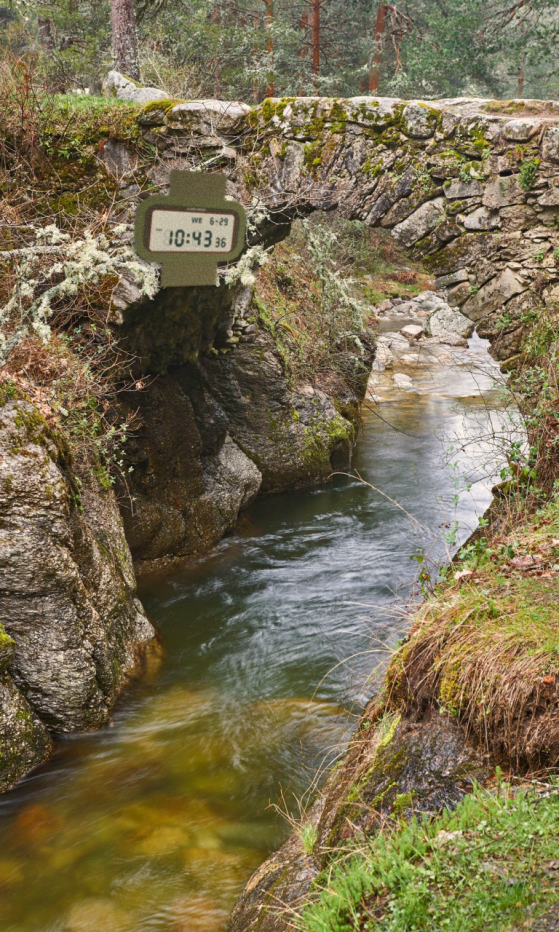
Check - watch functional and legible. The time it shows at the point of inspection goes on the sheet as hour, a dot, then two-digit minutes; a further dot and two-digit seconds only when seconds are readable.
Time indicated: 10.43.36
